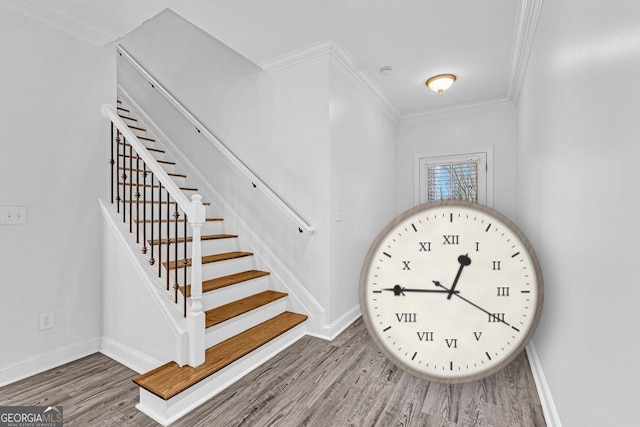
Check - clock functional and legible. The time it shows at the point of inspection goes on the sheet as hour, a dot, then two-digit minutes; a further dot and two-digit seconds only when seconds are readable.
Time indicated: 12.45.20
